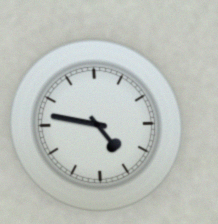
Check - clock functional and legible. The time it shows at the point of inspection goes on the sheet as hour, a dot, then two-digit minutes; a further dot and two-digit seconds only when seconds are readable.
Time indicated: 4.47
